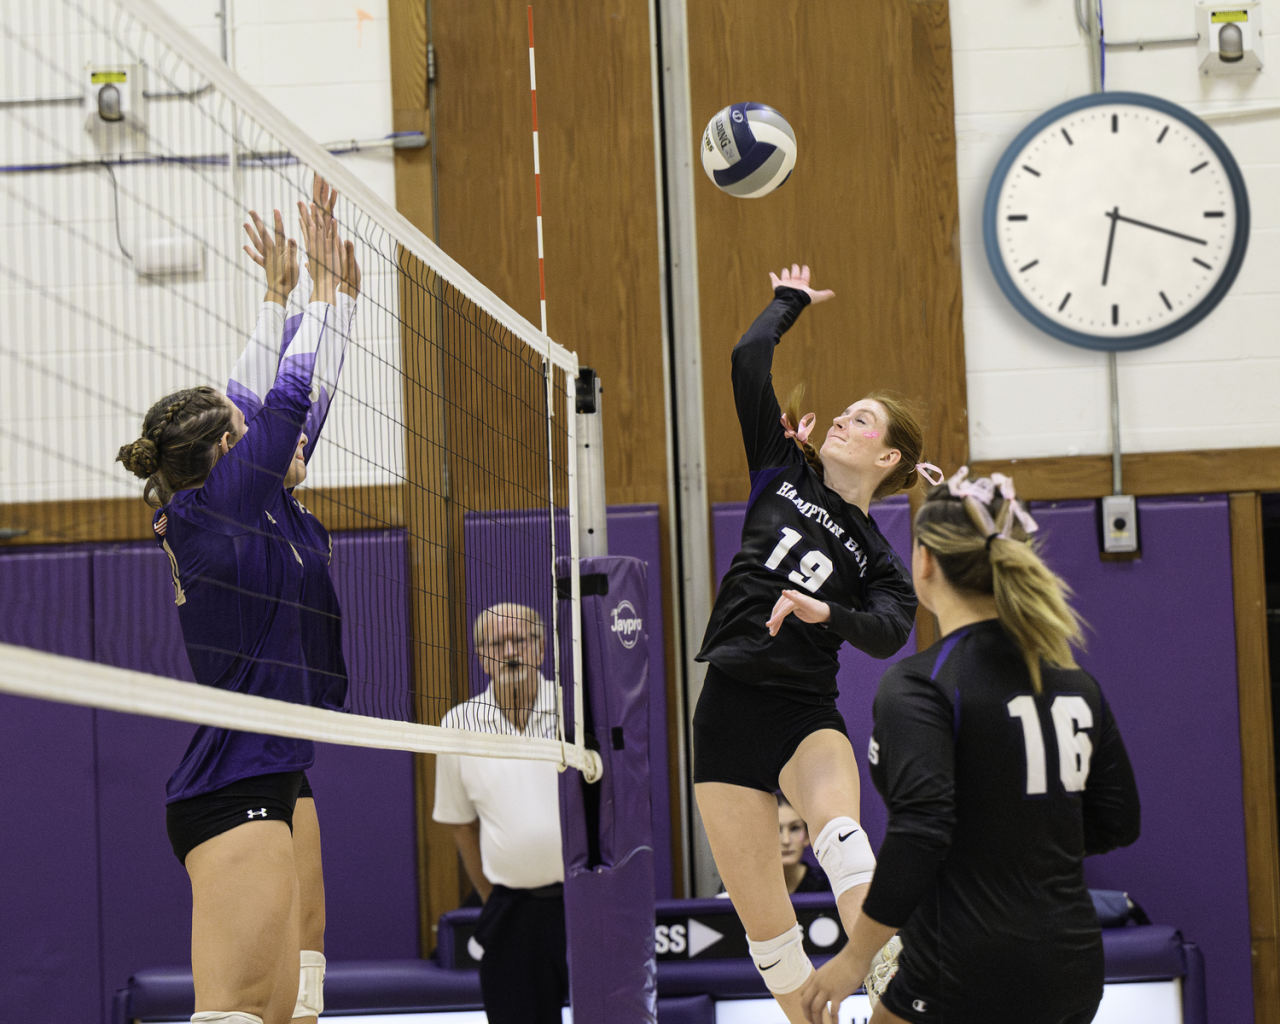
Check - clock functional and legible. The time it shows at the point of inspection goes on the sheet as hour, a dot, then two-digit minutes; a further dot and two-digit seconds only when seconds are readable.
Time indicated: 6.18
